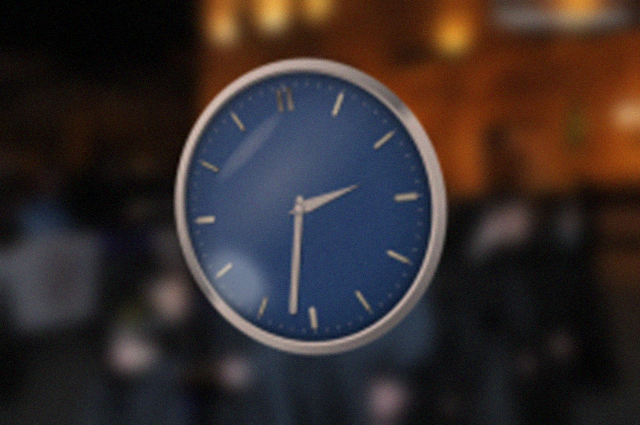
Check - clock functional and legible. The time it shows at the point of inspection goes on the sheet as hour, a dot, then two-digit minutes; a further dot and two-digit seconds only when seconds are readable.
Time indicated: 2.32
